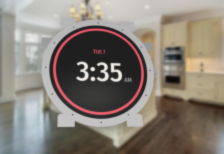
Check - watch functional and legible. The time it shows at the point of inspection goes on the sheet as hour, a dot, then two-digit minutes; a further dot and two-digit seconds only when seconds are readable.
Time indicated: 3.35
